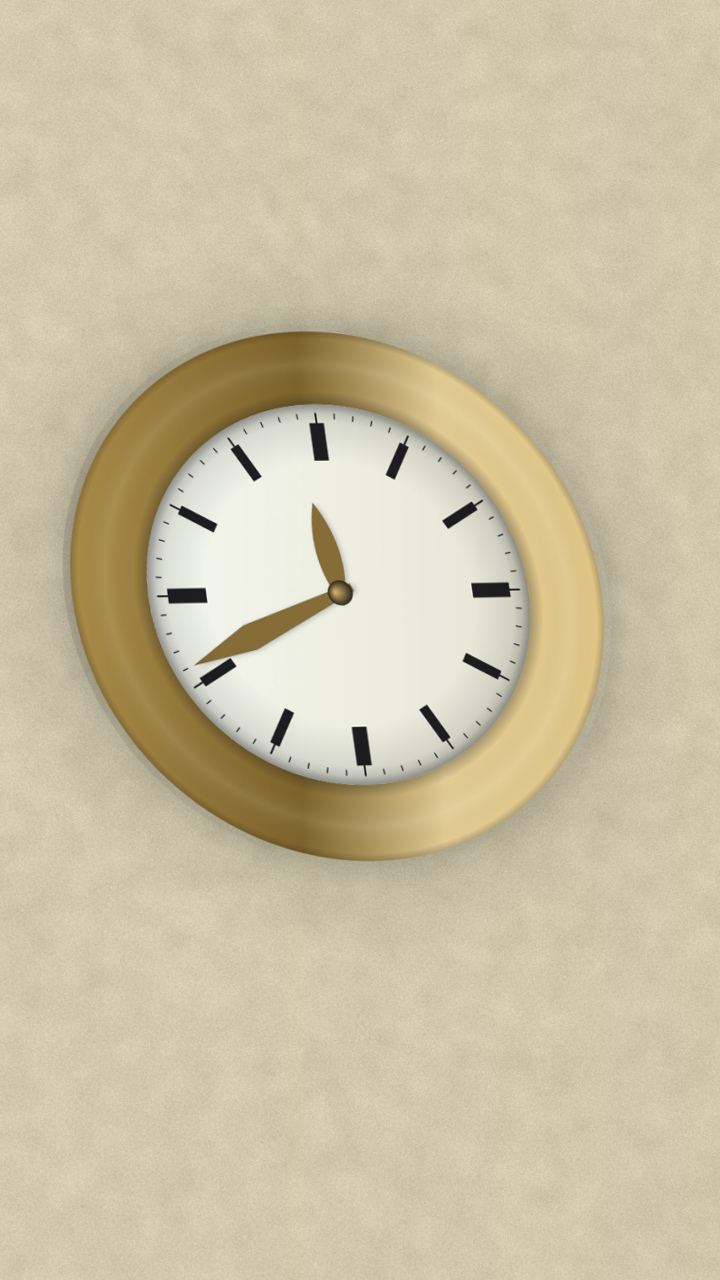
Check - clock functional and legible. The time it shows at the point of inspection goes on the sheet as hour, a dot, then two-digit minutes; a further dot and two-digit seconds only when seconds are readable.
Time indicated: 11.41
